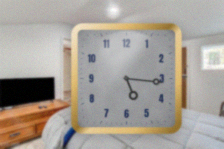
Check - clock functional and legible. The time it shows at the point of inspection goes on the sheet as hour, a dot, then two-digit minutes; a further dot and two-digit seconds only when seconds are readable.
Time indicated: 5.16
